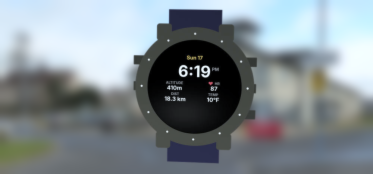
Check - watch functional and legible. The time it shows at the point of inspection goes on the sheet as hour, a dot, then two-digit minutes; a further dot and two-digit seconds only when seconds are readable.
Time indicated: 6.19
